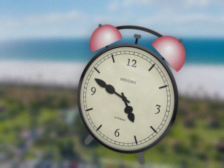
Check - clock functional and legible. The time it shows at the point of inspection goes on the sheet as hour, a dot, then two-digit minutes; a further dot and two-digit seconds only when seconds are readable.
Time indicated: 4.48
